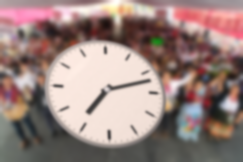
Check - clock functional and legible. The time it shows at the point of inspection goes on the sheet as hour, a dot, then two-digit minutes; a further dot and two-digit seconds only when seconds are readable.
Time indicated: 7.12
